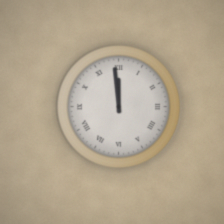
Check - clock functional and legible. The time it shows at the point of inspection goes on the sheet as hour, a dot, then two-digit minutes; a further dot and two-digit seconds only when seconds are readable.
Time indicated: 11.59
